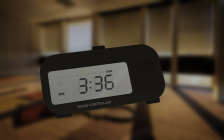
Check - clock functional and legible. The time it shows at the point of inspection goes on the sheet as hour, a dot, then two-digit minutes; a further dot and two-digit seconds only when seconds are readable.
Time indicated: 3.36
